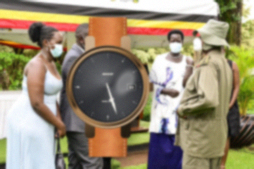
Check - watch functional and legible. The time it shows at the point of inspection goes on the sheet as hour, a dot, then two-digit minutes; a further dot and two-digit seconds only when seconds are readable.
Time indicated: 5.27
